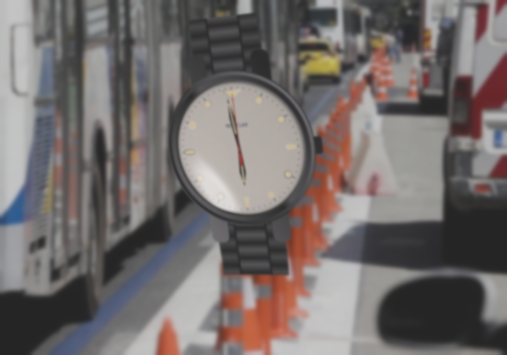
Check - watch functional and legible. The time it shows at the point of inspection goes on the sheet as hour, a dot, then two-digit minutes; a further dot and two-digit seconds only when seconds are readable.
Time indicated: 5.59.00
